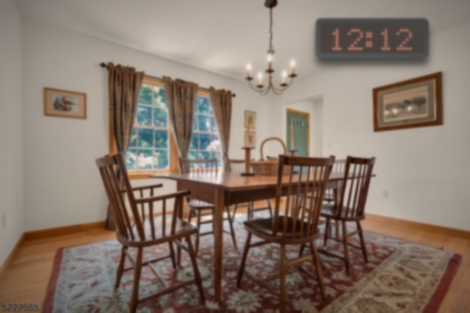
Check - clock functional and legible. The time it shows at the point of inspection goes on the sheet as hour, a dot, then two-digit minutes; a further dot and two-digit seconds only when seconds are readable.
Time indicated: 12.12
